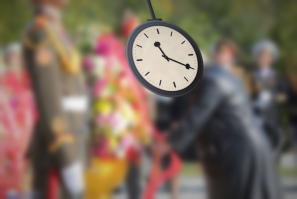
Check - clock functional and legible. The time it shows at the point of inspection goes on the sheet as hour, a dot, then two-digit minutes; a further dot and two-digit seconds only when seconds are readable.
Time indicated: 11.20
